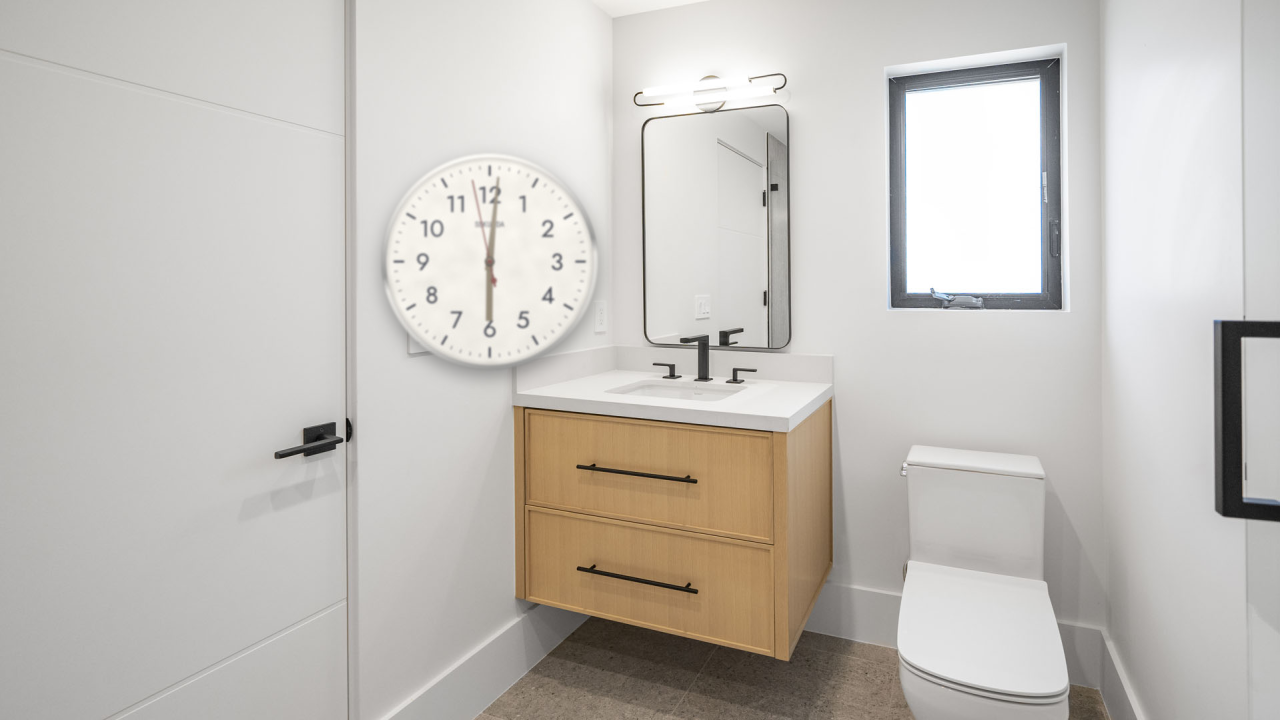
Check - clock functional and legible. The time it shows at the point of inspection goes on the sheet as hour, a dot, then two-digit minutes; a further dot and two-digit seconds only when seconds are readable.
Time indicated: 6.00.58
